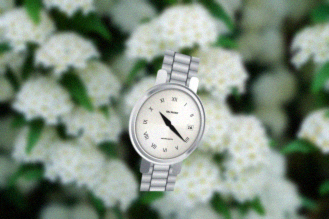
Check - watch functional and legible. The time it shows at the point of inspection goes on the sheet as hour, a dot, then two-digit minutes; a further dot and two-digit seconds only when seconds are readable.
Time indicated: 10.21
